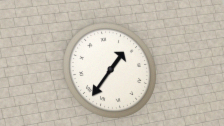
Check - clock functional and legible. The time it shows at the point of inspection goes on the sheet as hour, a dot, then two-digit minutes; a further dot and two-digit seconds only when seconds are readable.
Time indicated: 1.38
